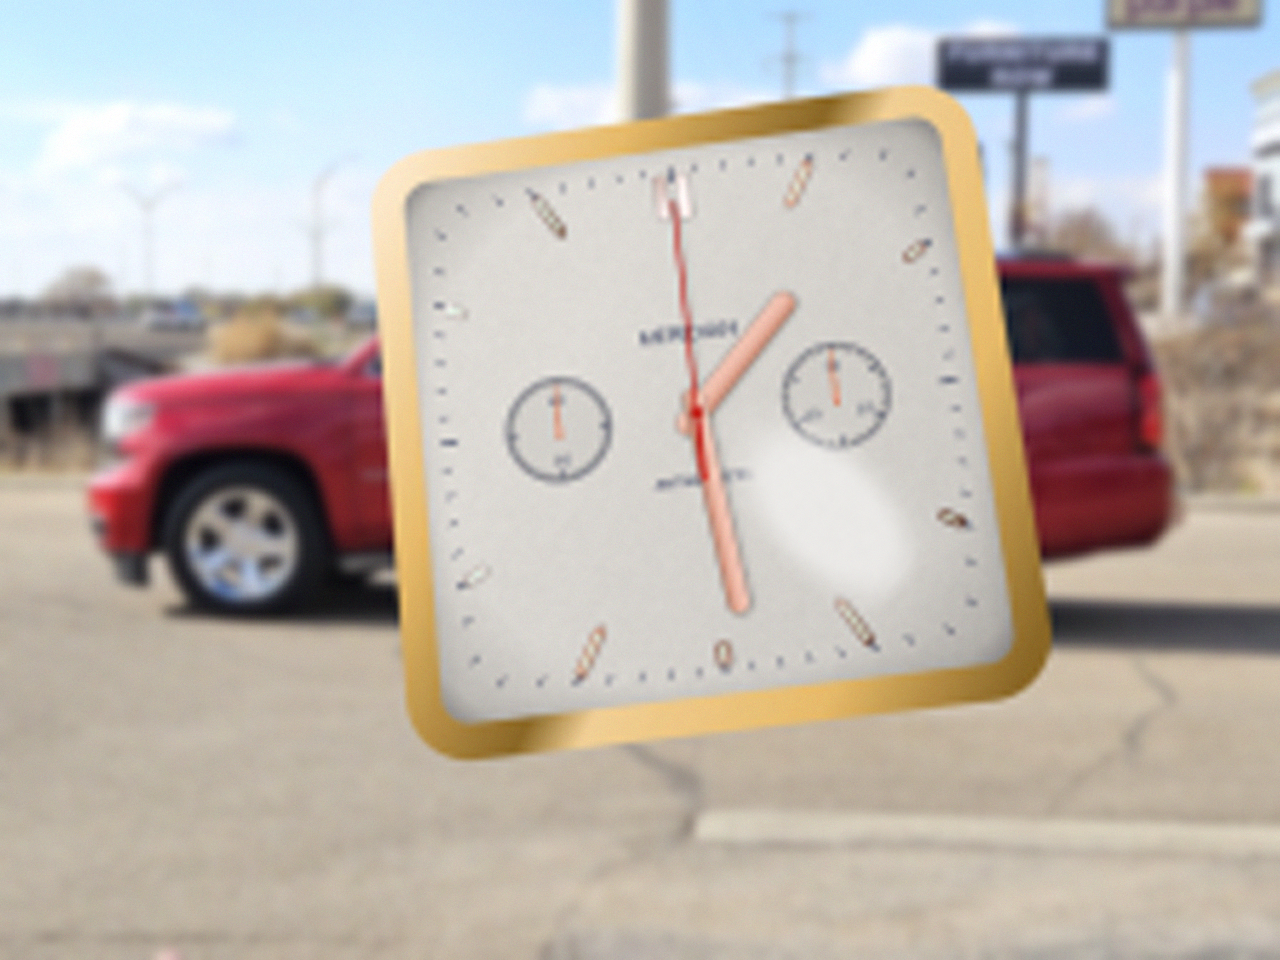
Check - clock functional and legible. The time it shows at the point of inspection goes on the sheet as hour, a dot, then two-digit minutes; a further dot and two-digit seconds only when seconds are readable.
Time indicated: 1.29
